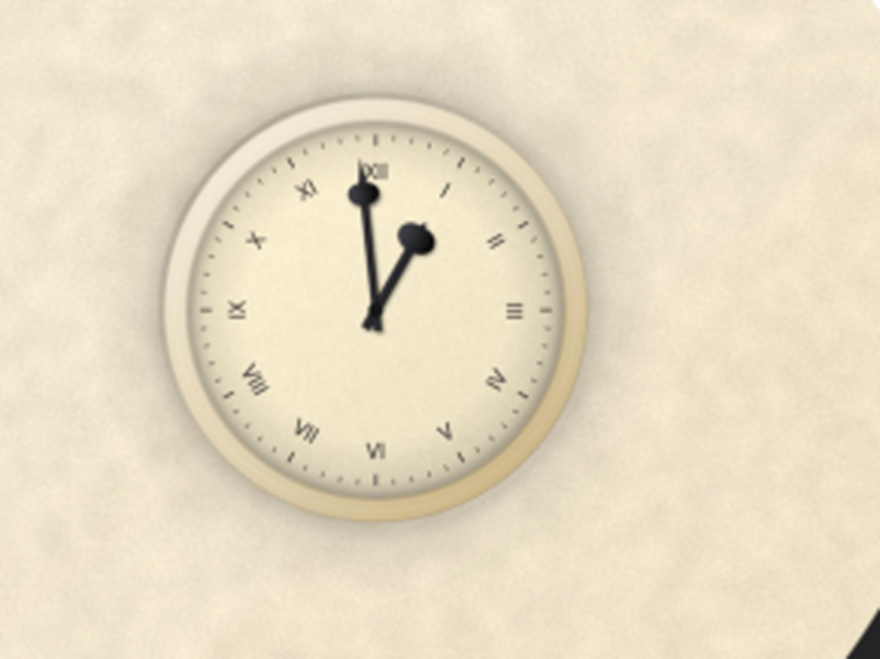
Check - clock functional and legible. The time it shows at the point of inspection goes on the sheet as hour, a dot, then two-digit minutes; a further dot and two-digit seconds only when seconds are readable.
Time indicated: 12.59
